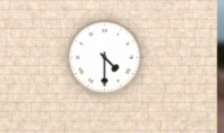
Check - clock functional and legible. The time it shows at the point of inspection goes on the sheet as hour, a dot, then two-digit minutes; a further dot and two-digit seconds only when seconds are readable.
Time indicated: 4.30
